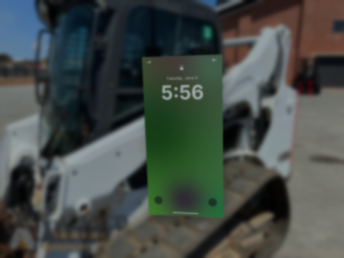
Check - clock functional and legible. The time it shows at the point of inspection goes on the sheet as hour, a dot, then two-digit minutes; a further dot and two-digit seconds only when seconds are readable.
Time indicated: 5.56
